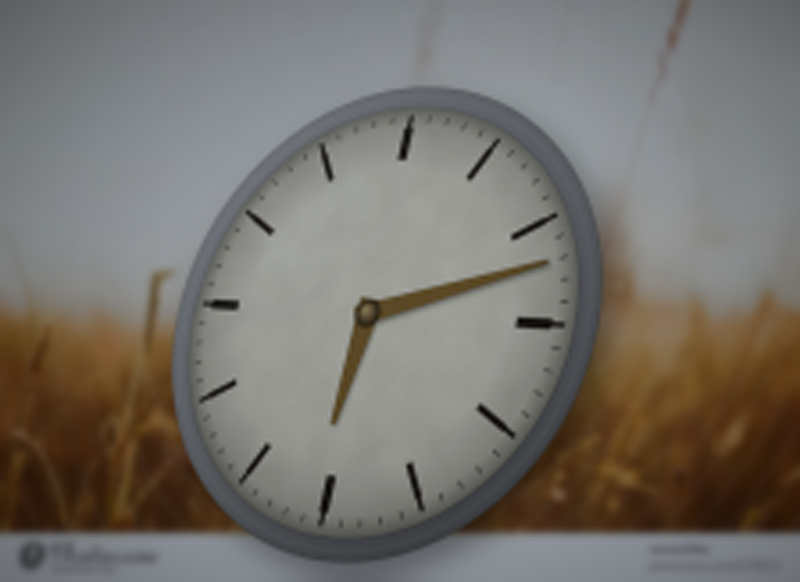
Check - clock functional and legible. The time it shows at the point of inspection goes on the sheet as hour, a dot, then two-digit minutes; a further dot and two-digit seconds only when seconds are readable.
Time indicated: 6.12
